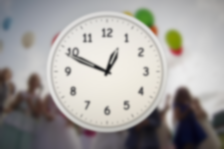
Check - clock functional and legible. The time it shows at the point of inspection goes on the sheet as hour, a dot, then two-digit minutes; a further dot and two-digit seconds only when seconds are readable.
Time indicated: 12.49
